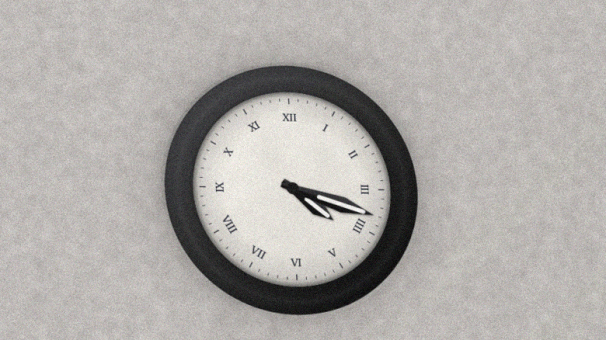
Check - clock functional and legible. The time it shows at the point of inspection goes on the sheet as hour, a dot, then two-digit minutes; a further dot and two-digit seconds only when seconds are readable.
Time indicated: 4.18
